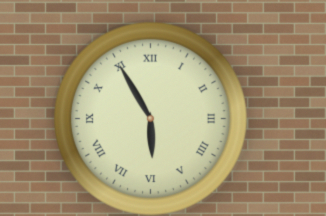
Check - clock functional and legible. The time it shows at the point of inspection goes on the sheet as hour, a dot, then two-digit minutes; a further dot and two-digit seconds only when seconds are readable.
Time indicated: 5.55
